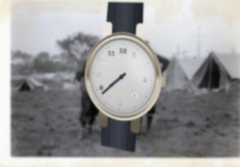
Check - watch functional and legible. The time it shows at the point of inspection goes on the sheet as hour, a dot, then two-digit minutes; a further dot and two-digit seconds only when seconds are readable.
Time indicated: 7.38
